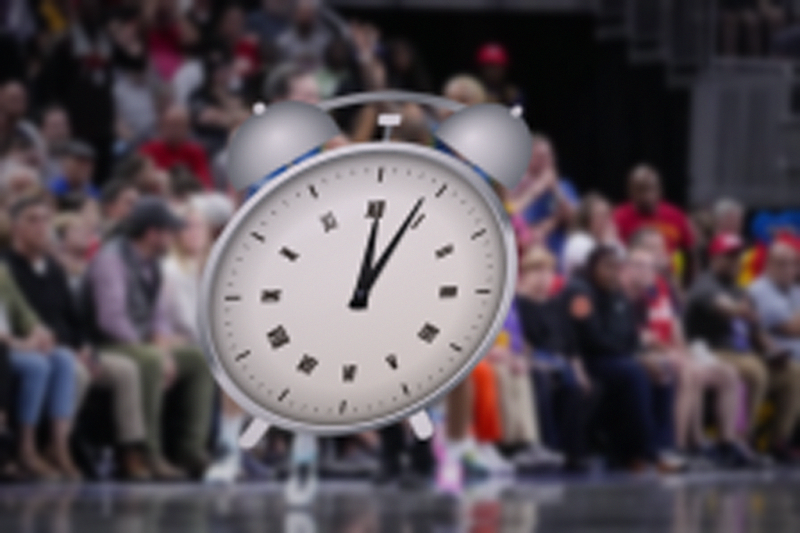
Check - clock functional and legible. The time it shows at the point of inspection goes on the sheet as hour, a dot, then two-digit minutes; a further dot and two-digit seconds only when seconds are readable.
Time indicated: 12.04
